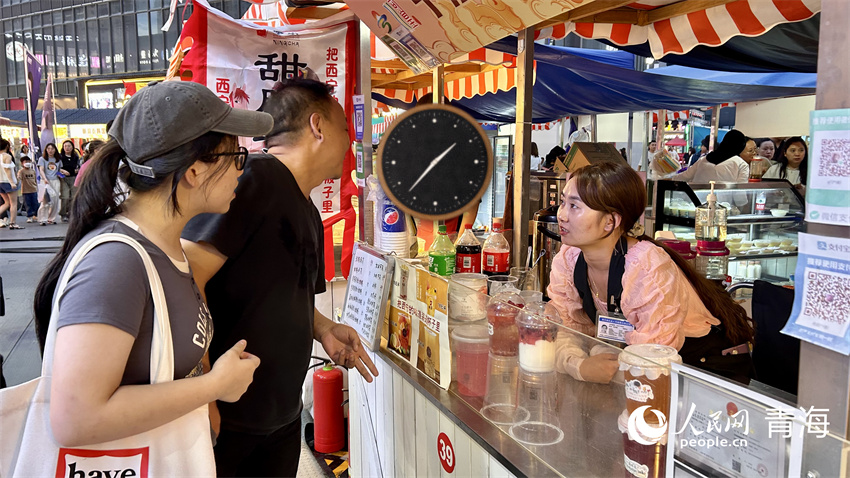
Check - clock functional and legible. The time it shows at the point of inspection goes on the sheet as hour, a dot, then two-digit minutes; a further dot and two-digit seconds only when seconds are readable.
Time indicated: 1.37
